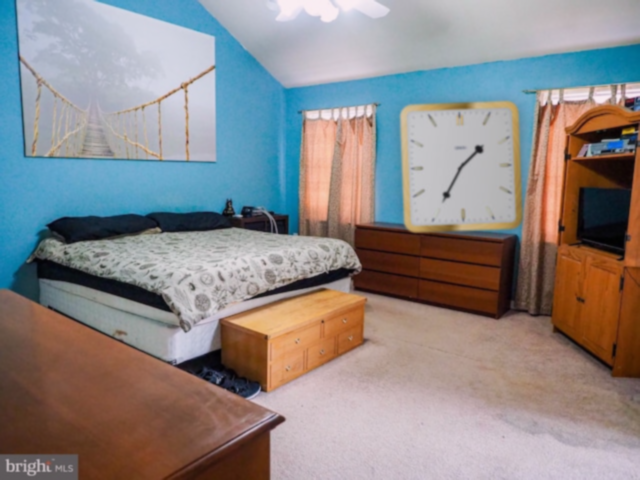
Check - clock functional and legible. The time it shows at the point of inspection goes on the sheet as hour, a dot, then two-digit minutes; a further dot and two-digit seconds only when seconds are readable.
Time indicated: 1.35
